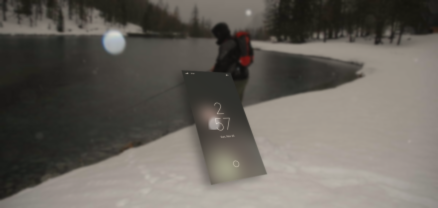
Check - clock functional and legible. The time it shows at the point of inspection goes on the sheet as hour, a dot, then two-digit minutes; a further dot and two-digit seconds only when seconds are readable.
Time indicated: 2.57
